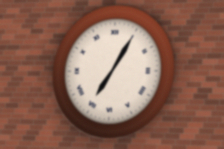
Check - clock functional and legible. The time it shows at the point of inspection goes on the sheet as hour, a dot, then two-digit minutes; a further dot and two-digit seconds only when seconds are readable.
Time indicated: 7.05
